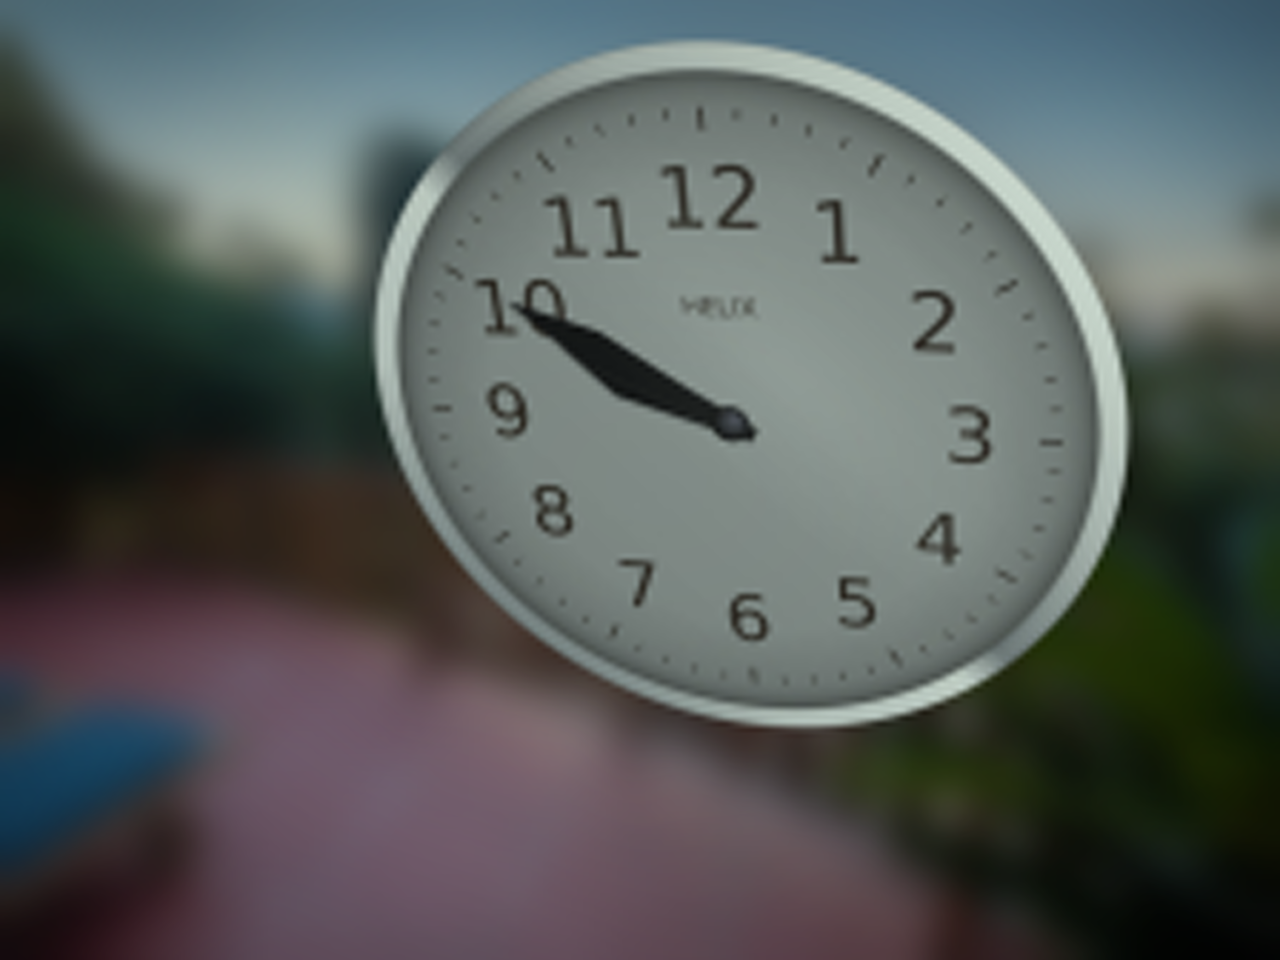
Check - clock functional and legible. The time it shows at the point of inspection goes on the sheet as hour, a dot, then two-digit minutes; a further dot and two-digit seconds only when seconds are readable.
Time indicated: 9.50
